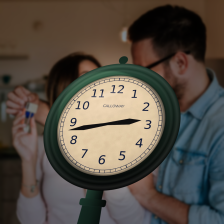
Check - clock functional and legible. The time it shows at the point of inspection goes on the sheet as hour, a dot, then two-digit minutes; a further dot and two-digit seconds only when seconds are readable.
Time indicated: 2.43
